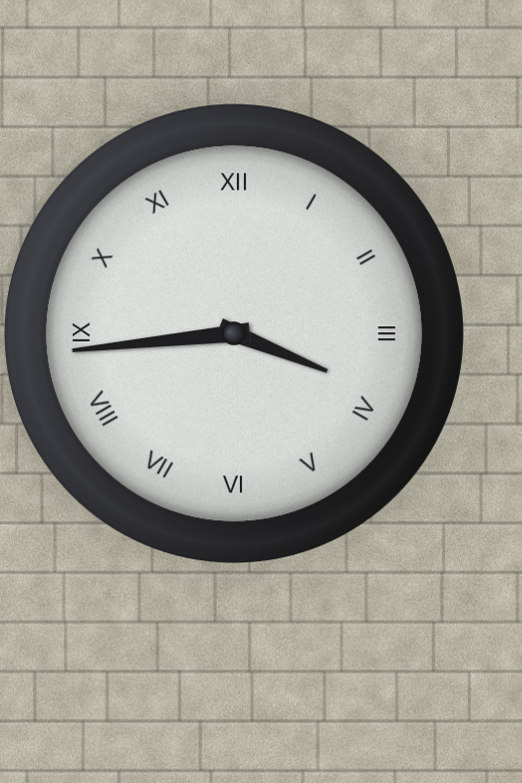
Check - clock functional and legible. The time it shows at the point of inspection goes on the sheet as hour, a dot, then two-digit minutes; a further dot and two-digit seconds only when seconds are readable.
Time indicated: 3.44
